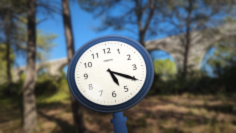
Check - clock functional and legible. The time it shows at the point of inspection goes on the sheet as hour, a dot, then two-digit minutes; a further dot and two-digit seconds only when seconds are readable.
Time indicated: 5.20
